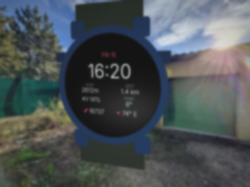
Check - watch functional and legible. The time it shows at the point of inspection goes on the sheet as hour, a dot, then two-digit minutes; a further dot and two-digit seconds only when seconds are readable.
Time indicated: 16.20
